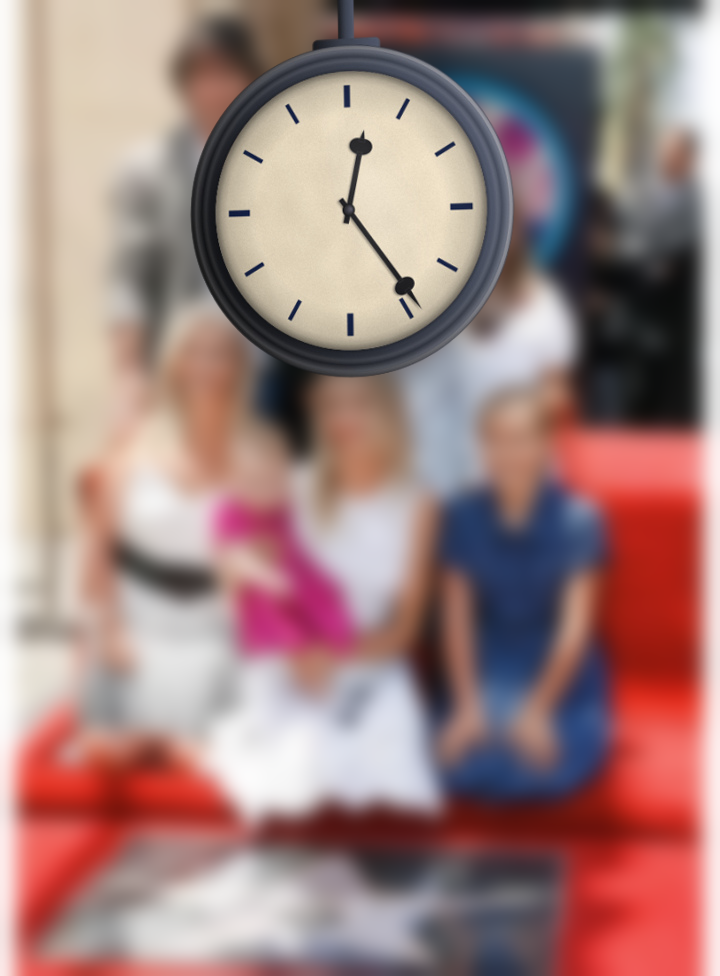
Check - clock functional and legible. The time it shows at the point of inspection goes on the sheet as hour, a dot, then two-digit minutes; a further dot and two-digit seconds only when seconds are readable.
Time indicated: 12.24
